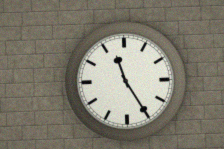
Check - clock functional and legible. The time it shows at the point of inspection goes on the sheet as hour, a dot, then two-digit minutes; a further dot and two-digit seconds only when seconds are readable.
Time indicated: 11.25
